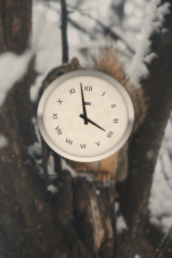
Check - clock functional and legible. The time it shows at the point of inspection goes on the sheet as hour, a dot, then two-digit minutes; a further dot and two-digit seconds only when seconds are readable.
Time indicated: 3.58
